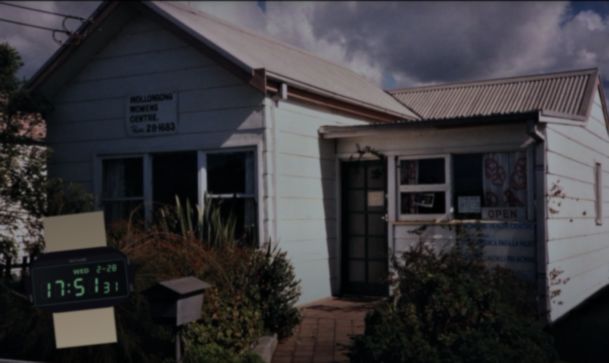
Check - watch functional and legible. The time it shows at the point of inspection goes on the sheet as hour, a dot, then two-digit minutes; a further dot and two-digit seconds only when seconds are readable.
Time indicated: 17.51.31
